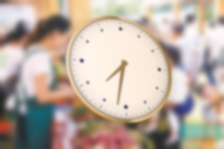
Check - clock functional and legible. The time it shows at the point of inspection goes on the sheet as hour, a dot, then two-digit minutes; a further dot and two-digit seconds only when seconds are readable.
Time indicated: 7.32
